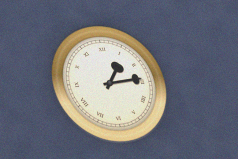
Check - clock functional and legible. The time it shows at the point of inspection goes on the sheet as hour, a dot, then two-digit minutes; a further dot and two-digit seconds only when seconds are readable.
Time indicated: 1.14
